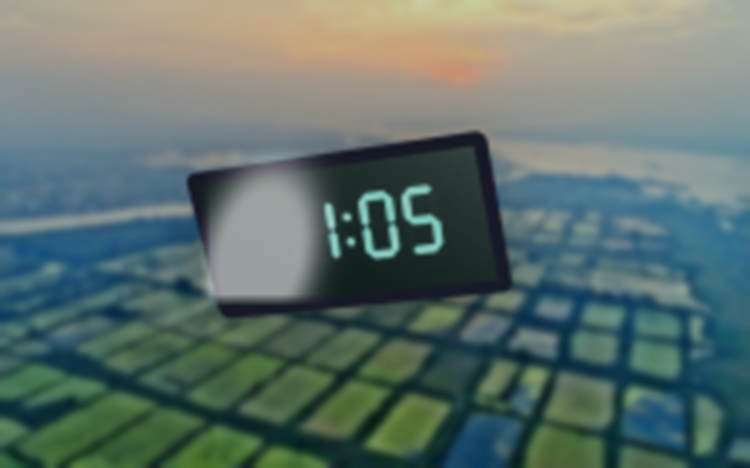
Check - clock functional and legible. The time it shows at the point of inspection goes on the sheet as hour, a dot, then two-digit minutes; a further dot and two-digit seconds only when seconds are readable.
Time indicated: 1.05
